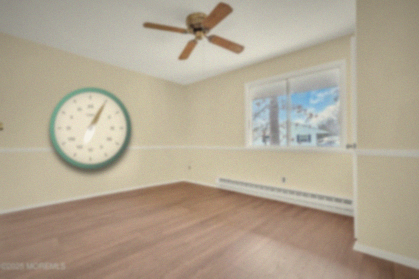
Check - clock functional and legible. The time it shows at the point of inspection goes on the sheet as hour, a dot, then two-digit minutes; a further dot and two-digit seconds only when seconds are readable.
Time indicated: 1.05
